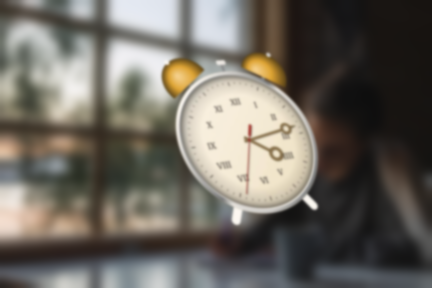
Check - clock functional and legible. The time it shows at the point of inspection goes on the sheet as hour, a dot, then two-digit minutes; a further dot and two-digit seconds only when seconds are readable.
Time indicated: 4.13.34
